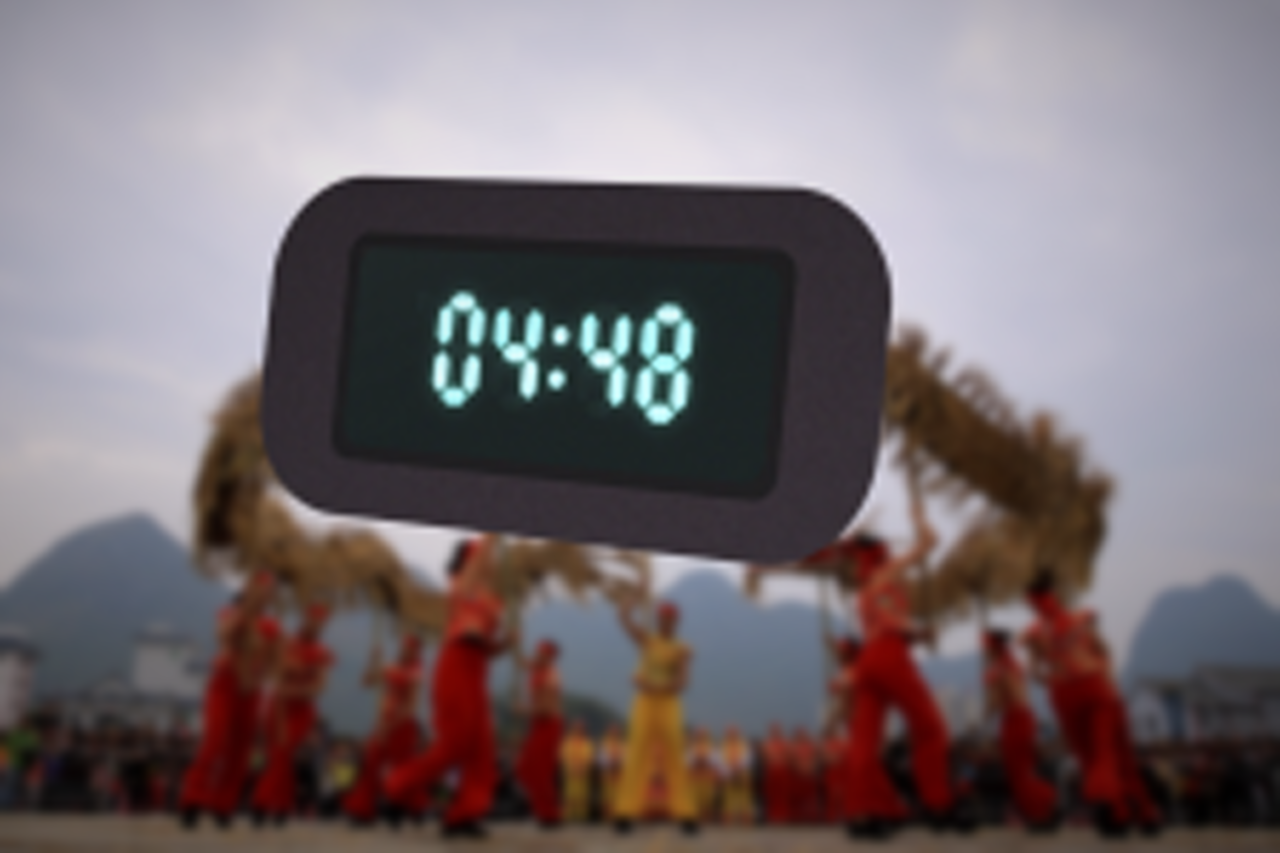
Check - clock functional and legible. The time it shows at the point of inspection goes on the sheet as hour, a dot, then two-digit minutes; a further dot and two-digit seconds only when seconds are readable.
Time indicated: 4.48
